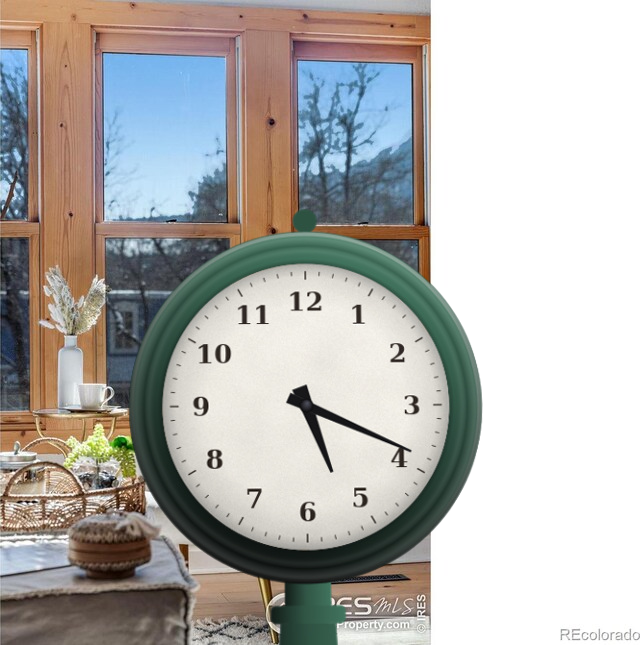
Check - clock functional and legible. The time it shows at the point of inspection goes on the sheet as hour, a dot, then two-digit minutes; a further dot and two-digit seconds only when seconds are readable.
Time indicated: 5.19
